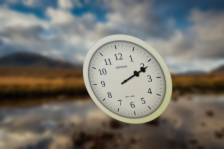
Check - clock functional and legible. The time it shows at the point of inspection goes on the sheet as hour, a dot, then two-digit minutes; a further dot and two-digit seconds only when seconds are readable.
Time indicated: 2.11
